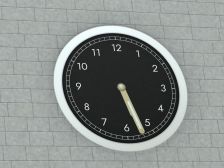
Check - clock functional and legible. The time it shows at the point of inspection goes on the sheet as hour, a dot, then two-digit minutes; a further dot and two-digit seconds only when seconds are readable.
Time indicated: 5.27
